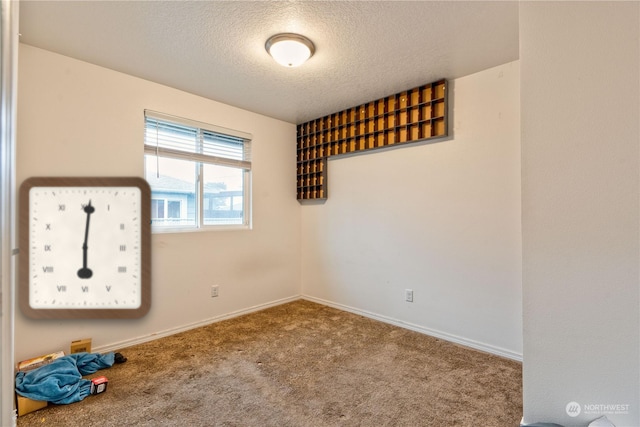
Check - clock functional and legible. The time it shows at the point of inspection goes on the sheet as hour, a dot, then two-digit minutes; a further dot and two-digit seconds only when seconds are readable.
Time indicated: 6.01
